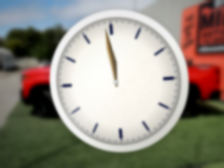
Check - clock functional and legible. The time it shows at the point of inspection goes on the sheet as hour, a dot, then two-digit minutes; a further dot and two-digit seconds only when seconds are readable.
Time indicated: 11.59
